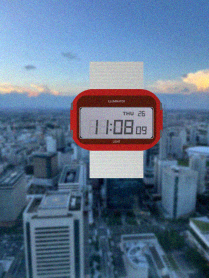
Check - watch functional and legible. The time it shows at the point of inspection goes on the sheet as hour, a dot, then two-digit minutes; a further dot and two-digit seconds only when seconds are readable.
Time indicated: 11.08.09
